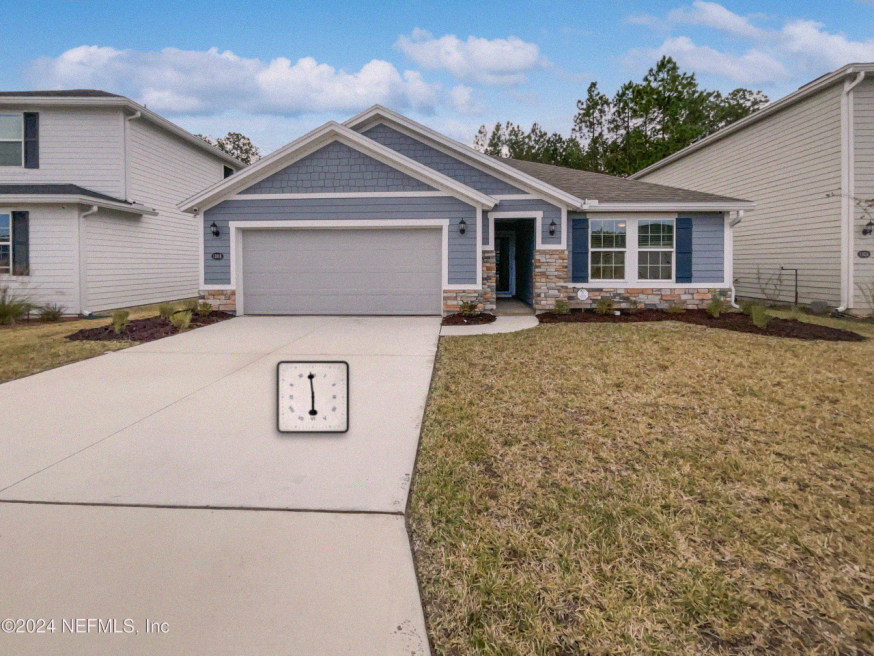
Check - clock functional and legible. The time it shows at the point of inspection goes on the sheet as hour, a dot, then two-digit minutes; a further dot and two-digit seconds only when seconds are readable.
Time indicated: 5.59
